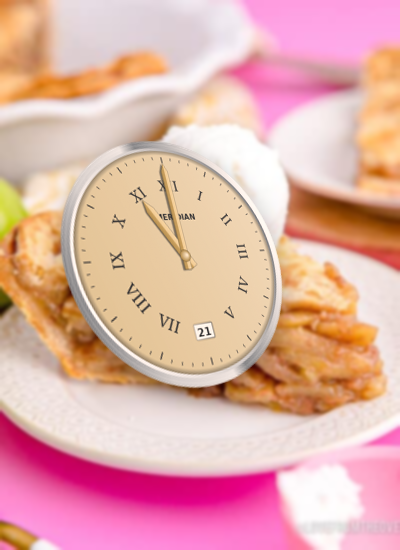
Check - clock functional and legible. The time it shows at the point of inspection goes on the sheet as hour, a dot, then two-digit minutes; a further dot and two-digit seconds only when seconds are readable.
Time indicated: 11.00
